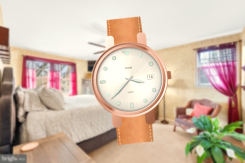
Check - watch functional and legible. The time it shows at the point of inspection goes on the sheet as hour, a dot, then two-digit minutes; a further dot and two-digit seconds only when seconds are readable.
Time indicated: 3.38
